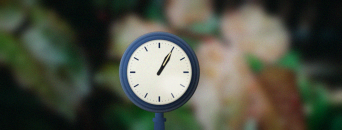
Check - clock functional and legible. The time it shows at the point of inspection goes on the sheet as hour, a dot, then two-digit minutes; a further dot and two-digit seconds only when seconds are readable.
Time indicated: 1.05
